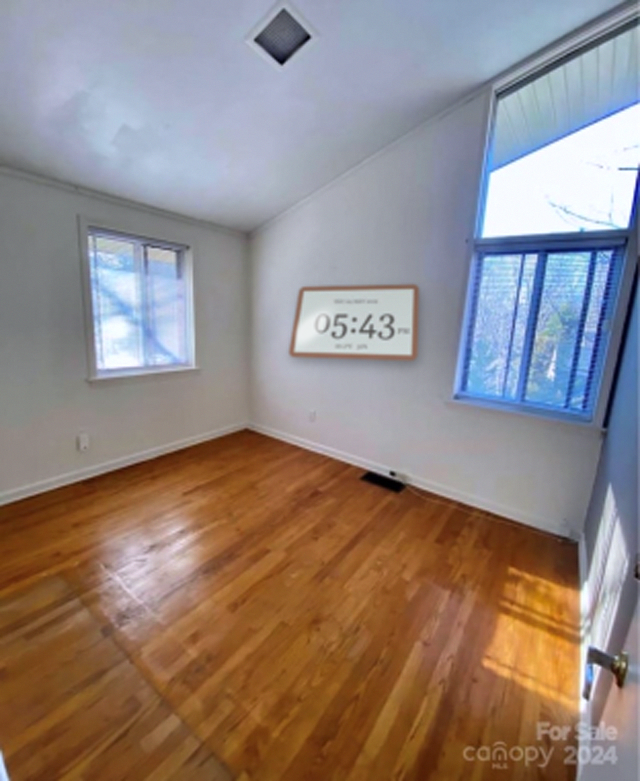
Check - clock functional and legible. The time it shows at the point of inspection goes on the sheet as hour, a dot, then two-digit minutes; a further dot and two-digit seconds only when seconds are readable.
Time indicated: 5.43
